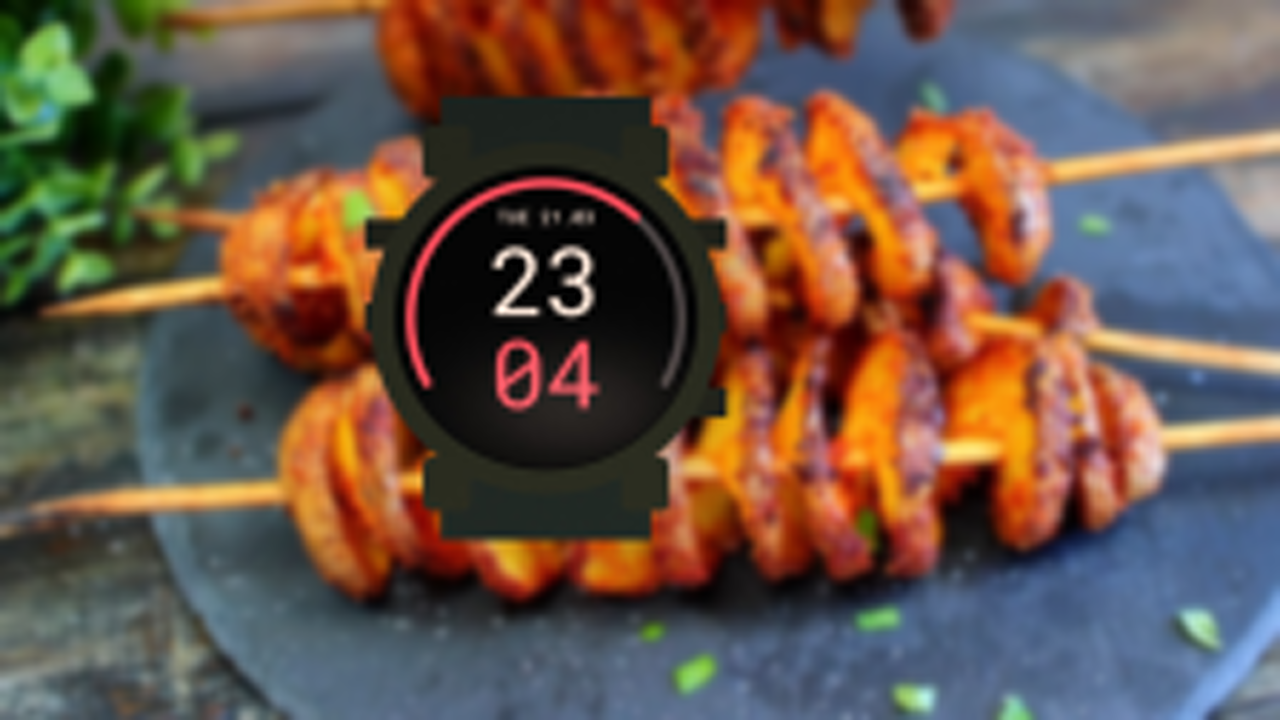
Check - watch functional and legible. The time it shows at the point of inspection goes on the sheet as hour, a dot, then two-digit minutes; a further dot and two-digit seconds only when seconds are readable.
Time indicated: 23.04
